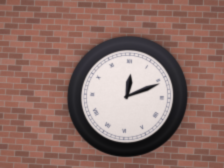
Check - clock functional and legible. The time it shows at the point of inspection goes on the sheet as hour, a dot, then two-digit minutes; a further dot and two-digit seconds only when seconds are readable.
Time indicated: 12.11
